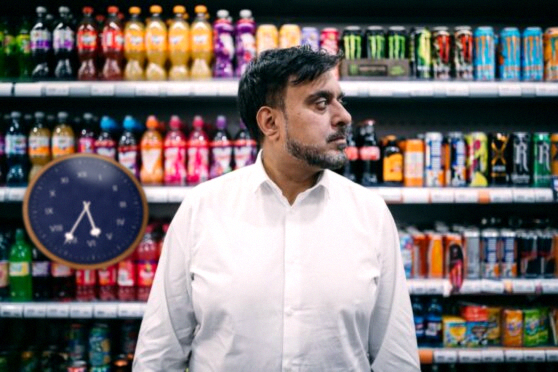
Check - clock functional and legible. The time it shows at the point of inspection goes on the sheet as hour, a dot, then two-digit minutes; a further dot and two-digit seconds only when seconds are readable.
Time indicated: 5.36
